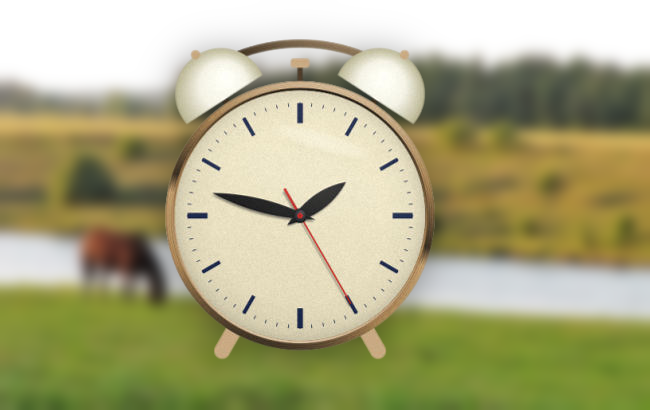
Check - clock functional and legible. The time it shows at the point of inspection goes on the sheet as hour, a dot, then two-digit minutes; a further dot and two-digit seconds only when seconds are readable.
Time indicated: 1.47.25
